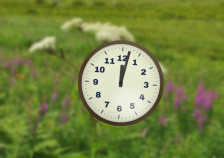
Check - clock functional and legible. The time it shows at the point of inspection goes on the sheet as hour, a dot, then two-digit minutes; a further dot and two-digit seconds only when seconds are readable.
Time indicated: 12.02
